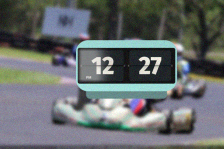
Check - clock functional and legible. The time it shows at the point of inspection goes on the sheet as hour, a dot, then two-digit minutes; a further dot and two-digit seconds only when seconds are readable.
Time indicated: 12.27
